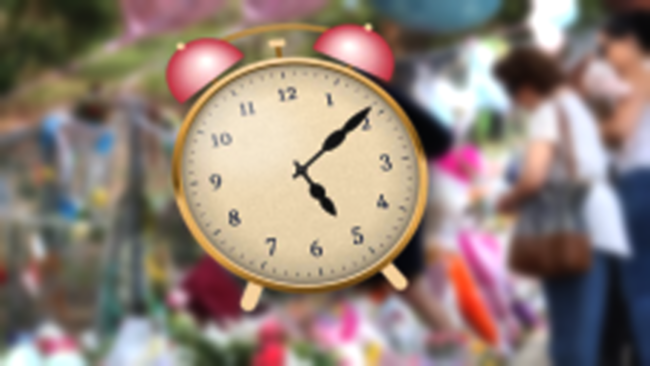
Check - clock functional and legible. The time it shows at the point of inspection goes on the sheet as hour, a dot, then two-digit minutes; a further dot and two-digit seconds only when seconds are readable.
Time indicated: 5.09
